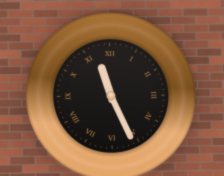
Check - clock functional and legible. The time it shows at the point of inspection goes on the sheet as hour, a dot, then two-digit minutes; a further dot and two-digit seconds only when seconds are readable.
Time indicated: 11.26
